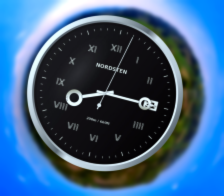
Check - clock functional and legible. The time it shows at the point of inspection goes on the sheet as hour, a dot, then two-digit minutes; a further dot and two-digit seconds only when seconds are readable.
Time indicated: 8.15.02
